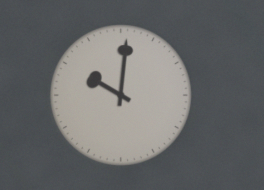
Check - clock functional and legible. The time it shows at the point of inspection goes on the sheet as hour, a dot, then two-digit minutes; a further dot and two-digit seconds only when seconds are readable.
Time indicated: 10.01
